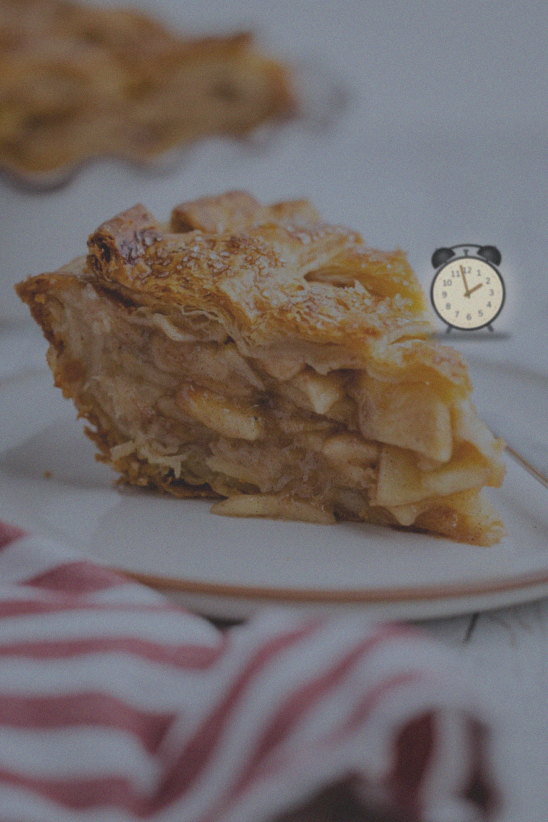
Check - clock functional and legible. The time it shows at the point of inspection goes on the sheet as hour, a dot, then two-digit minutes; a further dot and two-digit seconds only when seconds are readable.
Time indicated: 1.58
